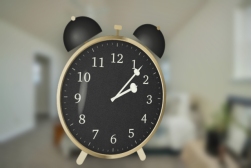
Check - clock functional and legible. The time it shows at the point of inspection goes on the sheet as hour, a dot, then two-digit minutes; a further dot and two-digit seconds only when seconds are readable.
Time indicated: 2.07
